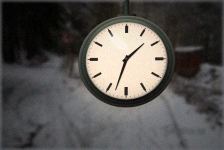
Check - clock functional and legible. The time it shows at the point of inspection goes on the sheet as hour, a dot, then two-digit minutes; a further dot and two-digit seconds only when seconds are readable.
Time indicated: 1.33
